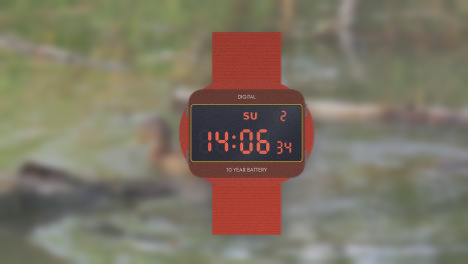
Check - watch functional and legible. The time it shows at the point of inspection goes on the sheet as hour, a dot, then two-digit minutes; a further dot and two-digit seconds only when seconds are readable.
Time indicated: 14.06.34
